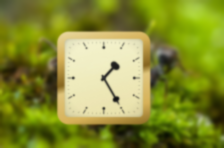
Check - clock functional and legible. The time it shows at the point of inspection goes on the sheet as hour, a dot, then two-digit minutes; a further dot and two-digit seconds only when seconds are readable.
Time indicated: 1.25
